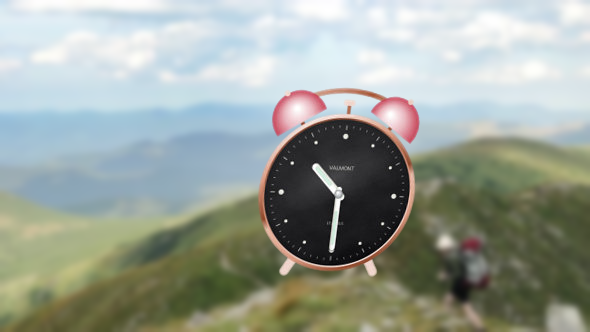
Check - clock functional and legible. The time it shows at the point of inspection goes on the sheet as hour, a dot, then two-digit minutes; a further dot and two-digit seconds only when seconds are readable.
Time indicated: 10.30
